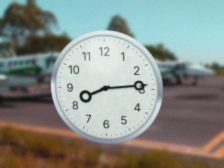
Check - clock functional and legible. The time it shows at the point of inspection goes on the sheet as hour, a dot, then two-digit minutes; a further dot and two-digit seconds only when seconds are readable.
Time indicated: 8.14
